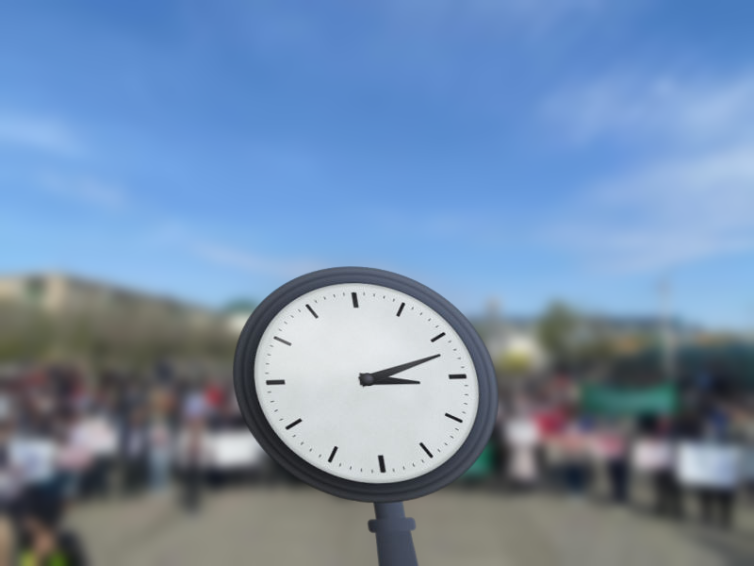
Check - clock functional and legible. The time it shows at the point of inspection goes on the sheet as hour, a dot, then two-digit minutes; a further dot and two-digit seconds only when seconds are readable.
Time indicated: 3.12
